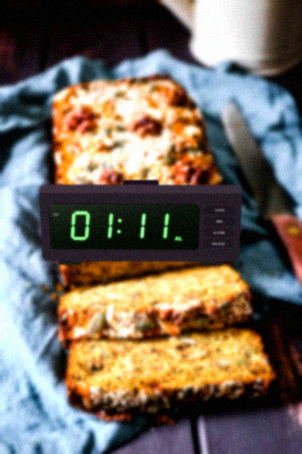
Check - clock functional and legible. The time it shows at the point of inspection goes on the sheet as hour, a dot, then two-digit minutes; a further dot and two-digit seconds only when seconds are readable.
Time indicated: 1.11
